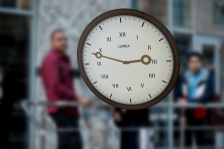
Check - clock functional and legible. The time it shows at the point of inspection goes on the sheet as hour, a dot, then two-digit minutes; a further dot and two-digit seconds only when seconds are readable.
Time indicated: 2.48
